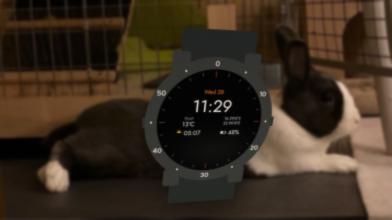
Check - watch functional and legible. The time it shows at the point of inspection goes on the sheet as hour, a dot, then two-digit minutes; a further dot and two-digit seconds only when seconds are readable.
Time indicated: 11.29
